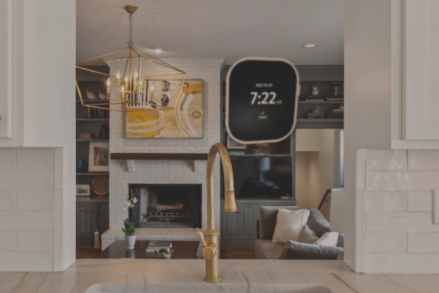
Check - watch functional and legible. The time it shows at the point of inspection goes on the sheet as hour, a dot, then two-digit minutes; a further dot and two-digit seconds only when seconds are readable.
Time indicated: 7.22
